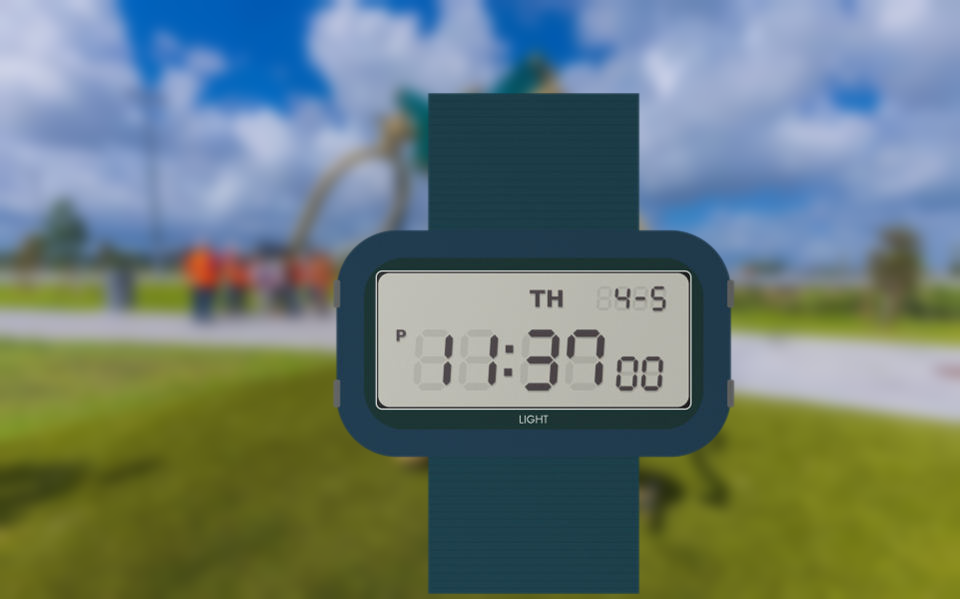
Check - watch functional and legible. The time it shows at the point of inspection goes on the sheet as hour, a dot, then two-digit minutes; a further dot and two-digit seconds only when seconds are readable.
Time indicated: 11.37.00
